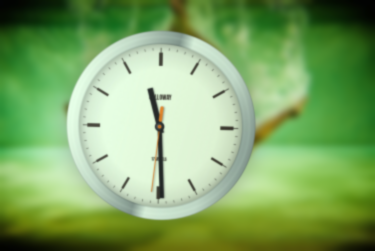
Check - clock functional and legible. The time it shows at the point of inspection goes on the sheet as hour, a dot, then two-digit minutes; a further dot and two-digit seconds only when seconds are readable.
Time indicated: 11.29.31
